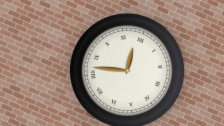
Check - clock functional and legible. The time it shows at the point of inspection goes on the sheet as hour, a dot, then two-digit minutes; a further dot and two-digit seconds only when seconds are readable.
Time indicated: 11.42
